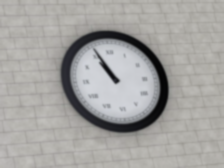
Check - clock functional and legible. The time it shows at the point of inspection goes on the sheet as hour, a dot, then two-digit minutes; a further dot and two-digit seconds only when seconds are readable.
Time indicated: 10.56
